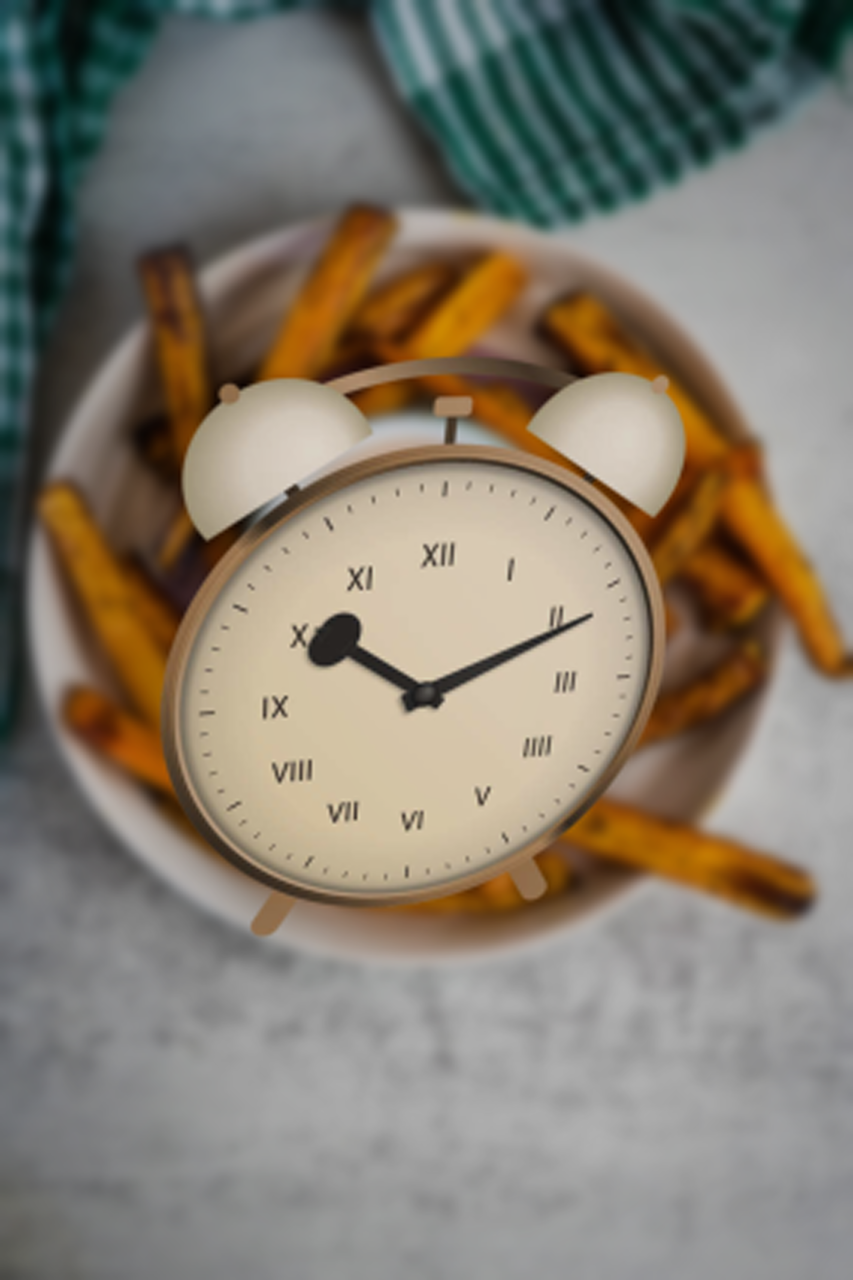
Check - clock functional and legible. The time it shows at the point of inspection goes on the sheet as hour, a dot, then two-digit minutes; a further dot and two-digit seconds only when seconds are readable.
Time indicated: 10.11
